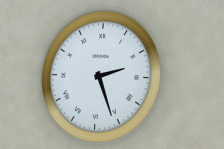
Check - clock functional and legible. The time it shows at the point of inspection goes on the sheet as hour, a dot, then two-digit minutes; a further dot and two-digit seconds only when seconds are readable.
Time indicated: 2.26
